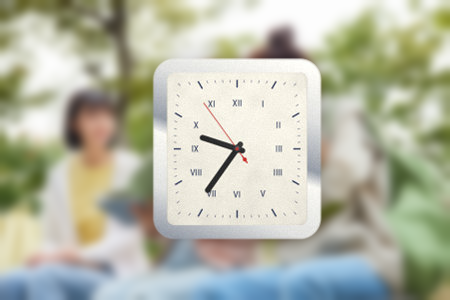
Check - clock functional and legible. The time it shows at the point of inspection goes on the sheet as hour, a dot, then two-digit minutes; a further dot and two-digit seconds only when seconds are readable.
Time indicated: 9.35.54
